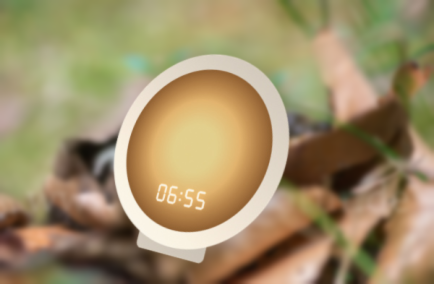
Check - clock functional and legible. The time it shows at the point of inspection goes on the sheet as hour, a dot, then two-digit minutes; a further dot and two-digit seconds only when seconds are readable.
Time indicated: 6.55
